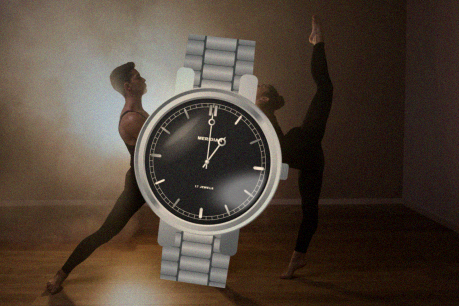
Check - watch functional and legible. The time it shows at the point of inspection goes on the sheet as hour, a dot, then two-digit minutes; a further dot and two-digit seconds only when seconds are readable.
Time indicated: 1.00
